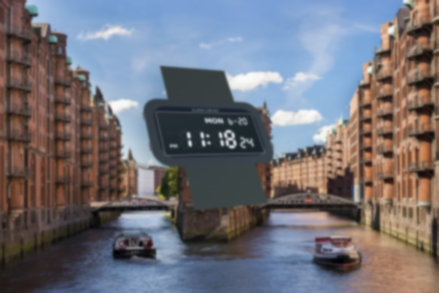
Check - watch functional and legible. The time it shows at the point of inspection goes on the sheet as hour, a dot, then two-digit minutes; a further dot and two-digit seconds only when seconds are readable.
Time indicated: 11.18
